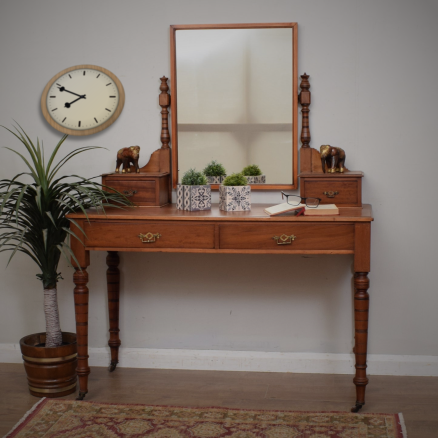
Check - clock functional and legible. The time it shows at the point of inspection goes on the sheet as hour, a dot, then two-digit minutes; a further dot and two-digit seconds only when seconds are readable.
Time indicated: 7.49
